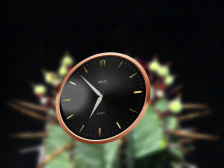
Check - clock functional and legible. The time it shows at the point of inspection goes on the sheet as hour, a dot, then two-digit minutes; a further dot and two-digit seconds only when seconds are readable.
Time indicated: 6.53
